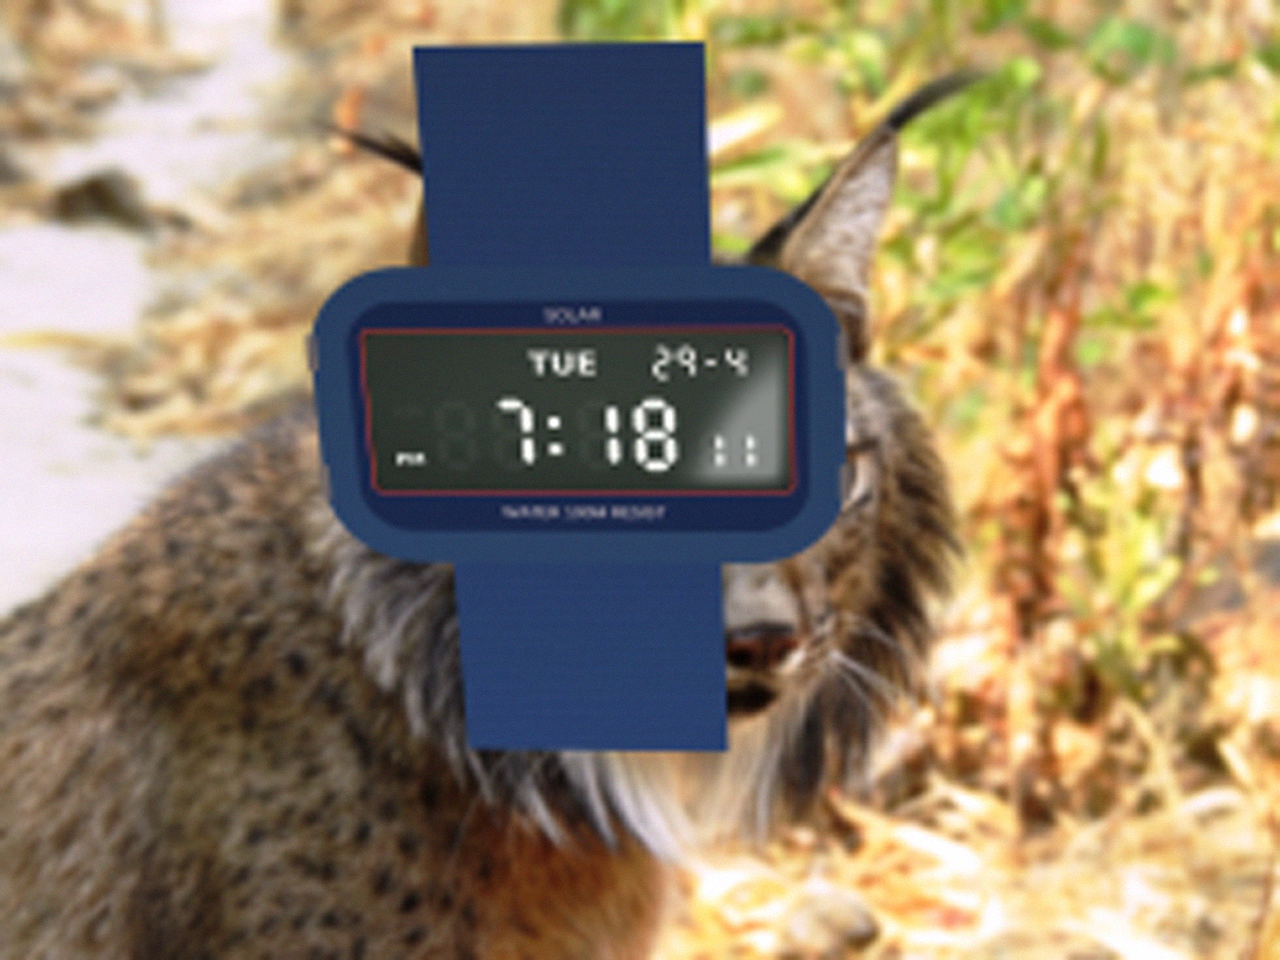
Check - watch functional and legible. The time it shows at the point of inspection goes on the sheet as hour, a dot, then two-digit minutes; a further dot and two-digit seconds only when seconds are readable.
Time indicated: 7.18.11
